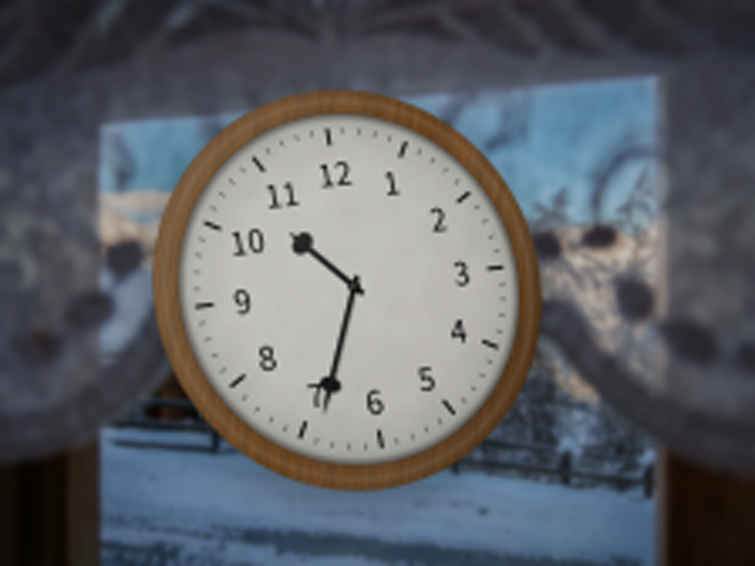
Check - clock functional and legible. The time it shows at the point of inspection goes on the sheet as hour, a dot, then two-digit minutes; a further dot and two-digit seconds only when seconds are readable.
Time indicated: 10.34
